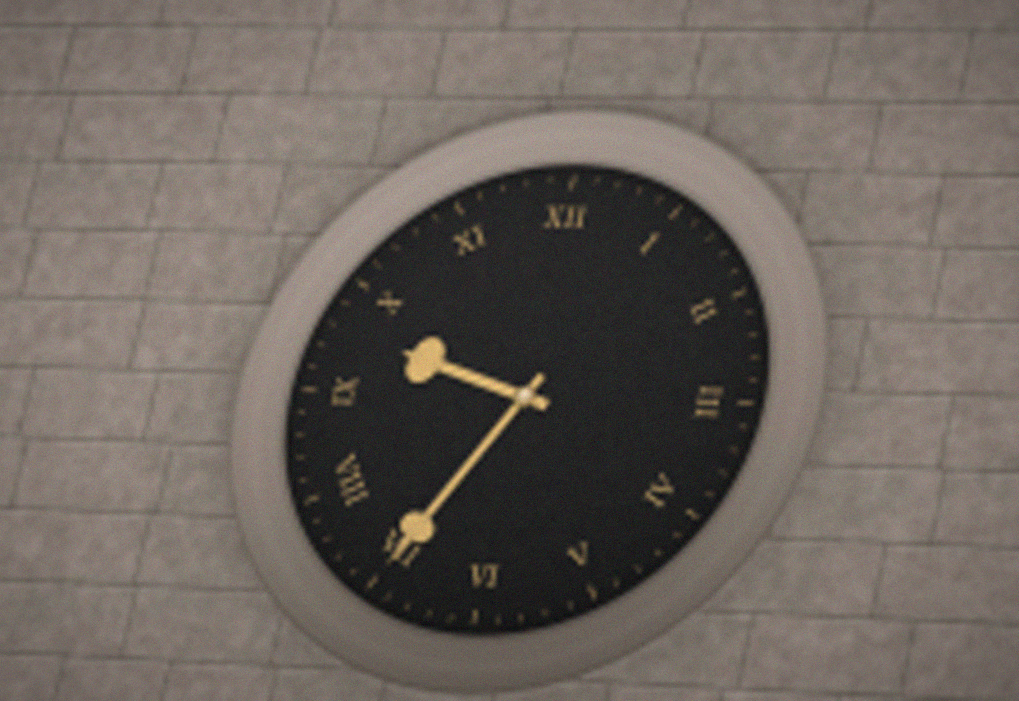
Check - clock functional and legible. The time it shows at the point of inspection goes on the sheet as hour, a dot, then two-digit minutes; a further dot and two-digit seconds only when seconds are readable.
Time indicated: 9.35
